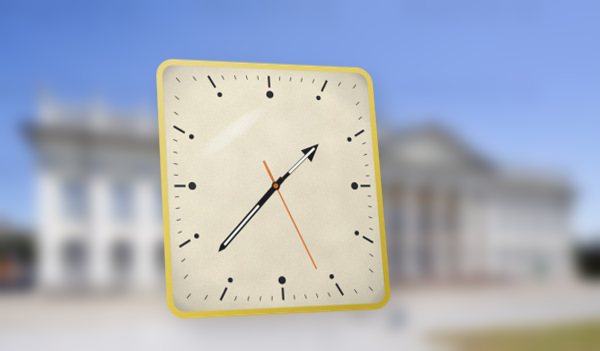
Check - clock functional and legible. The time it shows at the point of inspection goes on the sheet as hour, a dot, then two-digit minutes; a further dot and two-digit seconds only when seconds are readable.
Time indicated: 1.37.26
